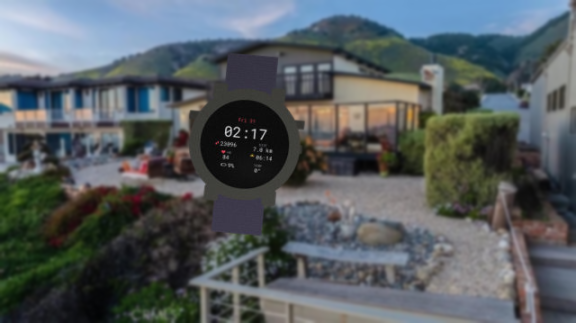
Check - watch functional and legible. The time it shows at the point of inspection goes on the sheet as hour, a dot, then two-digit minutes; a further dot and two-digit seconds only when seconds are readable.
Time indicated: 2.17
